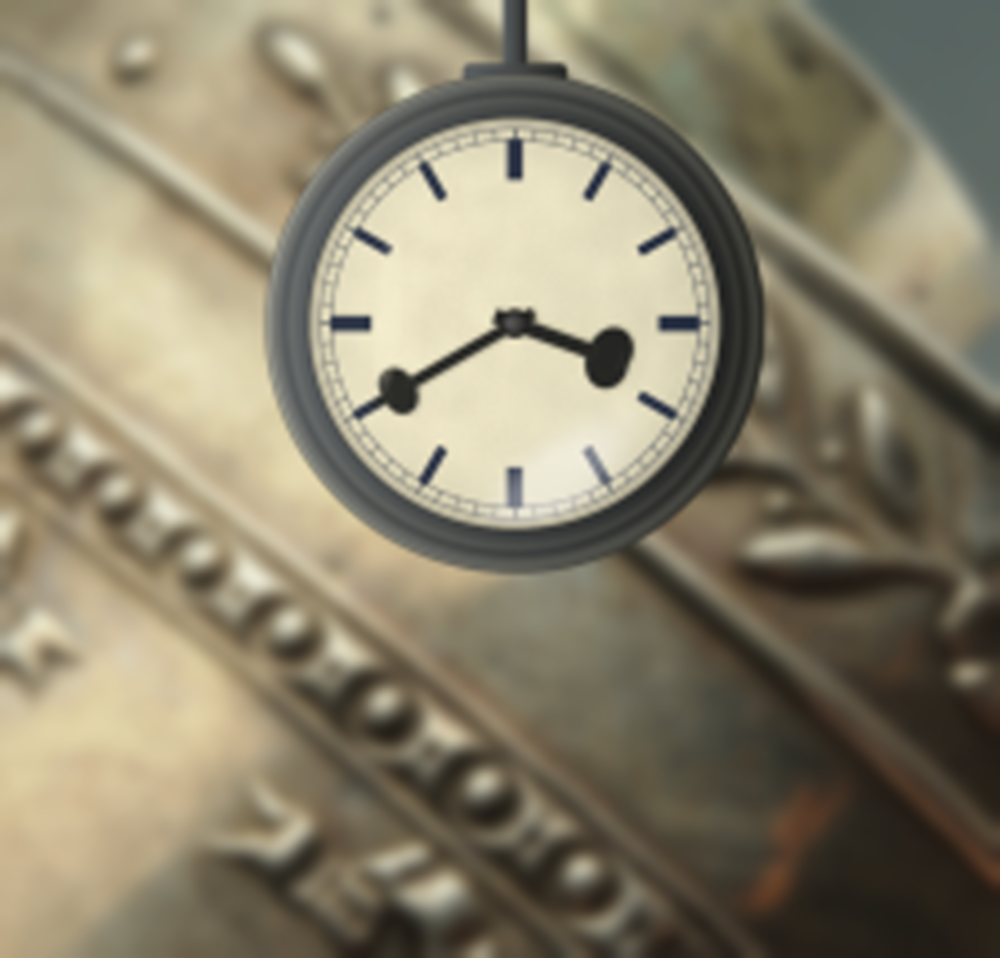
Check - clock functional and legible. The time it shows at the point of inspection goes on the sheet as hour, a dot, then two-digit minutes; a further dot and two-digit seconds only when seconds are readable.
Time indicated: 3.40
